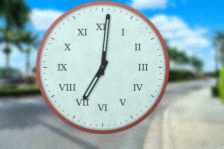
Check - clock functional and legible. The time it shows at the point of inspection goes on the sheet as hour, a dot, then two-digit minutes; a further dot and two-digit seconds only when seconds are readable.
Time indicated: 7.01
